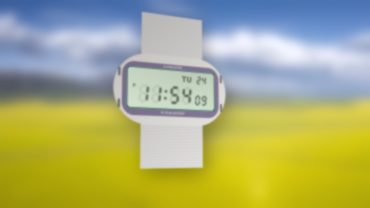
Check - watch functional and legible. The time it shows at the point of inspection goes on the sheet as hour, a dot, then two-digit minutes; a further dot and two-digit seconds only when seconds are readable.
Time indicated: 11.54
